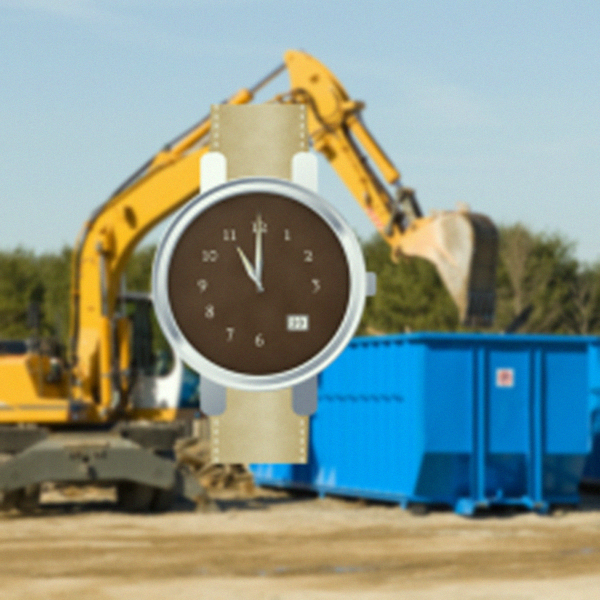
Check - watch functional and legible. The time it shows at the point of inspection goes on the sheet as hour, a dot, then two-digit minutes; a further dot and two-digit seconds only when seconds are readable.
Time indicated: 11.00
